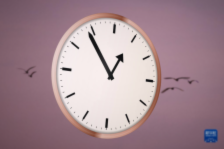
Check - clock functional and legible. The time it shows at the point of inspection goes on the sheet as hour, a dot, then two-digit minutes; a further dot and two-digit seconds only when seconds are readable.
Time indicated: 12.54
